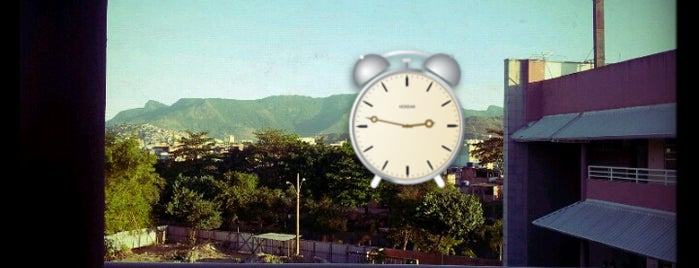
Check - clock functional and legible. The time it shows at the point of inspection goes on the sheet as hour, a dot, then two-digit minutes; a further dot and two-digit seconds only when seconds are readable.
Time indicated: 2.47
